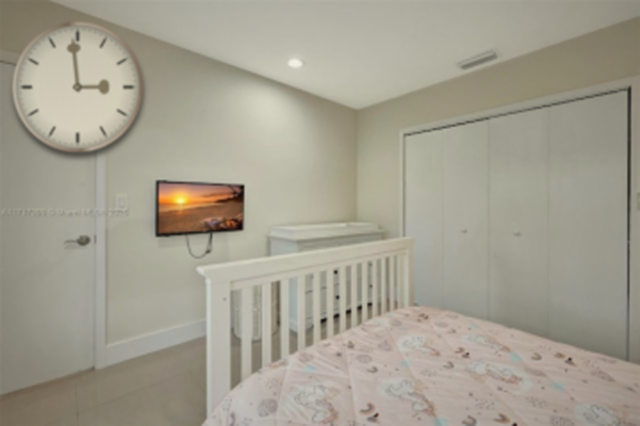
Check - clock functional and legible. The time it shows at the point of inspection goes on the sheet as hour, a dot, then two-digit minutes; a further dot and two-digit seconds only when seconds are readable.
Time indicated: 2.59
